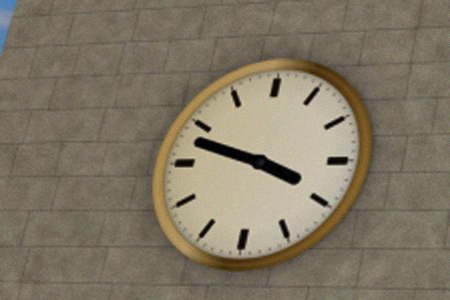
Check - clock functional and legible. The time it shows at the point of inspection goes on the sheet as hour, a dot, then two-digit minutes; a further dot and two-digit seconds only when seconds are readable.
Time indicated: 3.48
